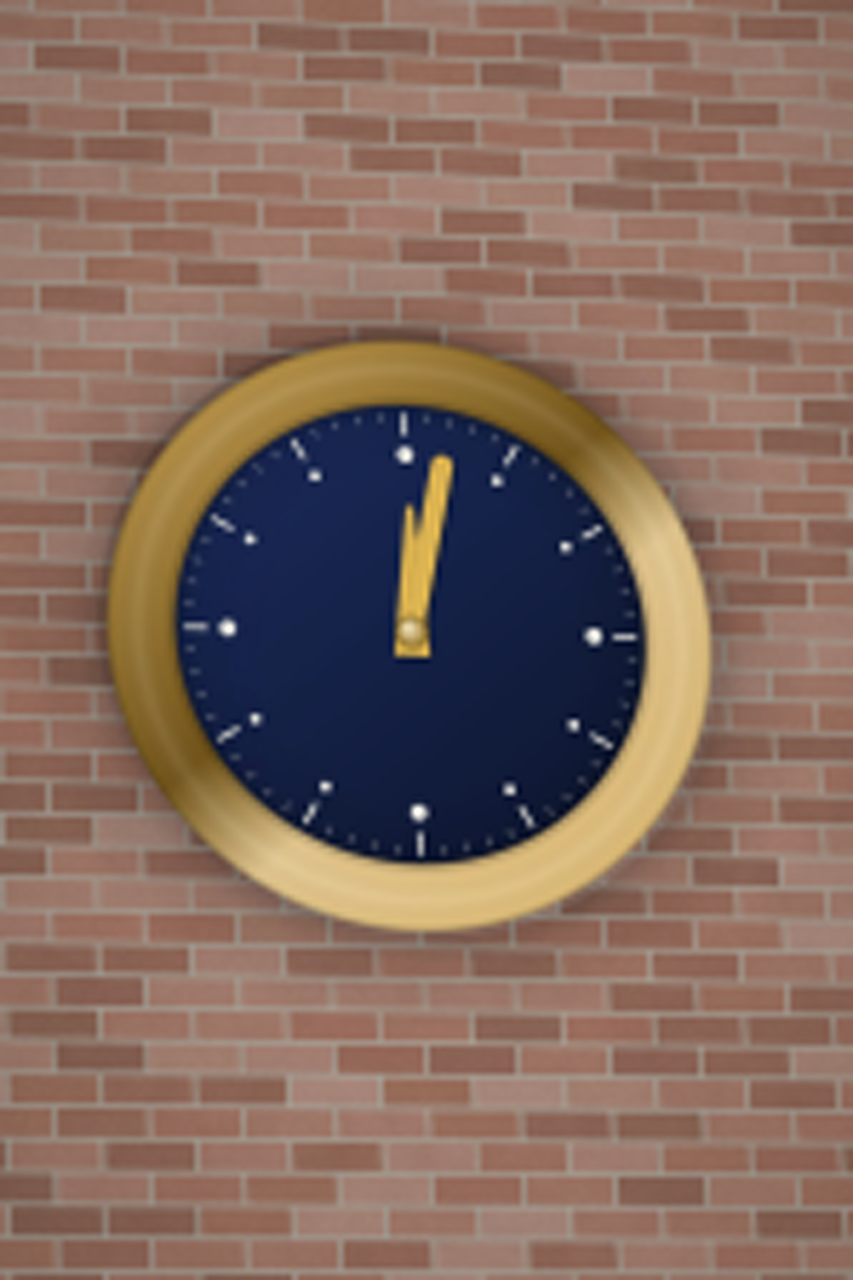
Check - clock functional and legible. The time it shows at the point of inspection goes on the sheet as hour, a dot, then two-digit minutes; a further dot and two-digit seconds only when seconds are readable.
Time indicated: 12.02
